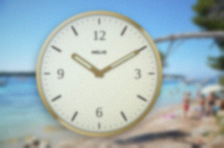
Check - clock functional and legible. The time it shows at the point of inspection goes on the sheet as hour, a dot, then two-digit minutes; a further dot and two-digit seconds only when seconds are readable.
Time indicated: 10.10
